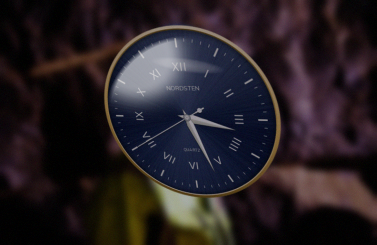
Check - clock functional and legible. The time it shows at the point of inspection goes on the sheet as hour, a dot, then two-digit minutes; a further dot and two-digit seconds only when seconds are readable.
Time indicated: 3.26.40
